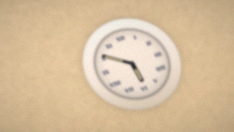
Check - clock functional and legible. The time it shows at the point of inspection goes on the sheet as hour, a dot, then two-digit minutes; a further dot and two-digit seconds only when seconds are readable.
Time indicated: 5.51
